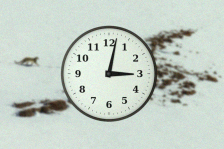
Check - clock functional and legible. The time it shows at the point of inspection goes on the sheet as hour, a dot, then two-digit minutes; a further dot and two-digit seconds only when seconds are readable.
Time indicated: 3.02
